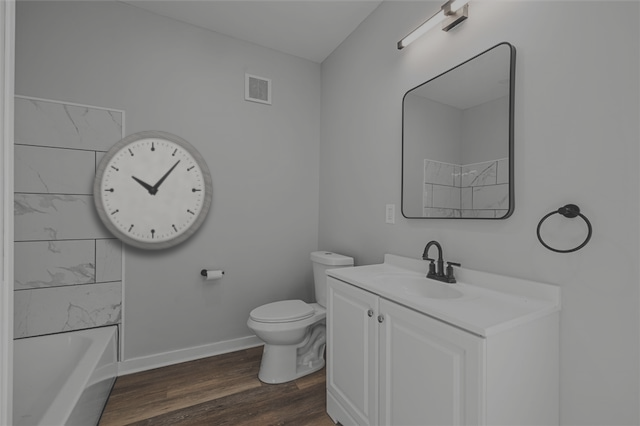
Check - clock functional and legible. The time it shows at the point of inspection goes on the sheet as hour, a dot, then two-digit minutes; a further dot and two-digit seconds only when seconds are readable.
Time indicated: 10.07
